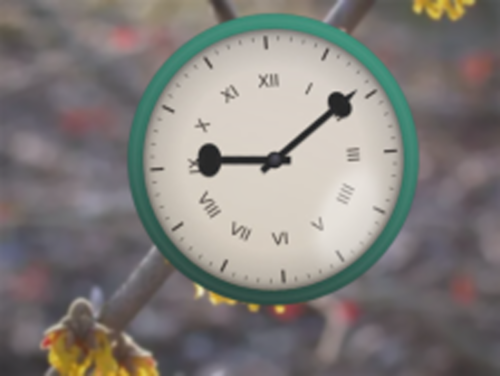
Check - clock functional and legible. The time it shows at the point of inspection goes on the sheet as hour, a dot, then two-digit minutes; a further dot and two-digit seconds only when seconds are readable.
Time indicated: 9.09
